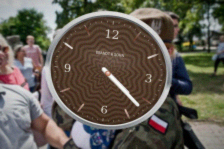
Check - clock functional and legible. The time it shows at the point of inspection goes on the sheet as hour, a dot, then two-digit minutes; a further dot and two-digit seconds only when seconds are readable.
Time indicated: 4.22
